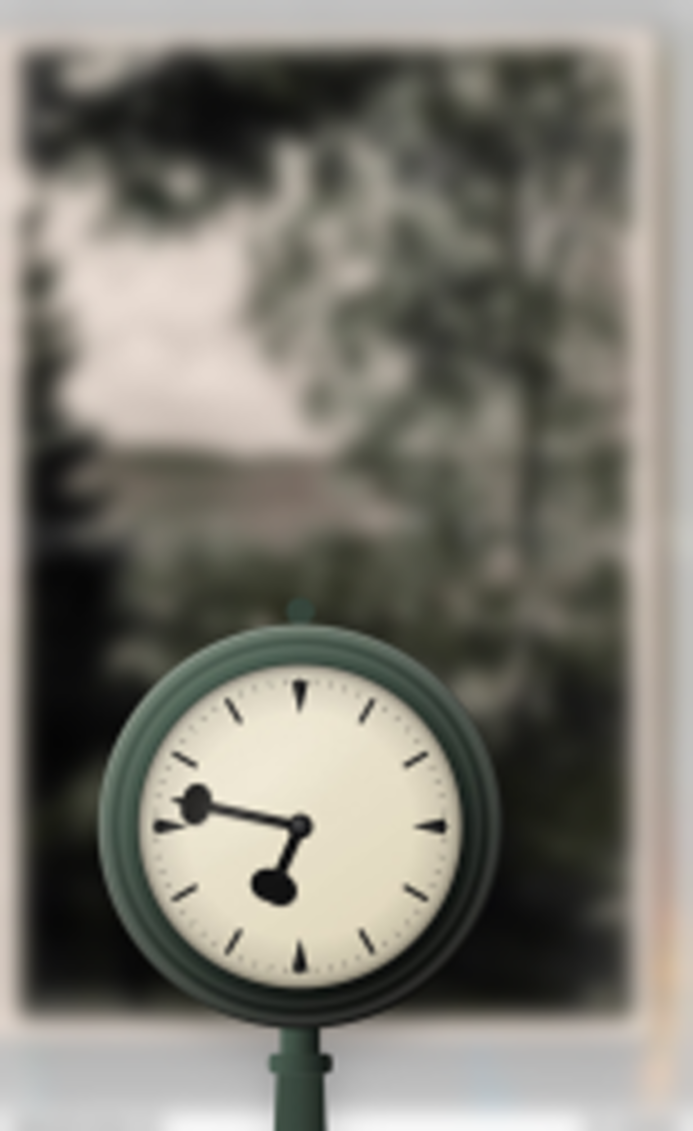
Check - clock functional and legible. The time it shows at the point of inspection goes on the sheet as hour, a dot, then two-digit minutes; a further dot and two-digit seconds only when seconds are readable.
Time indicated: 6.47
